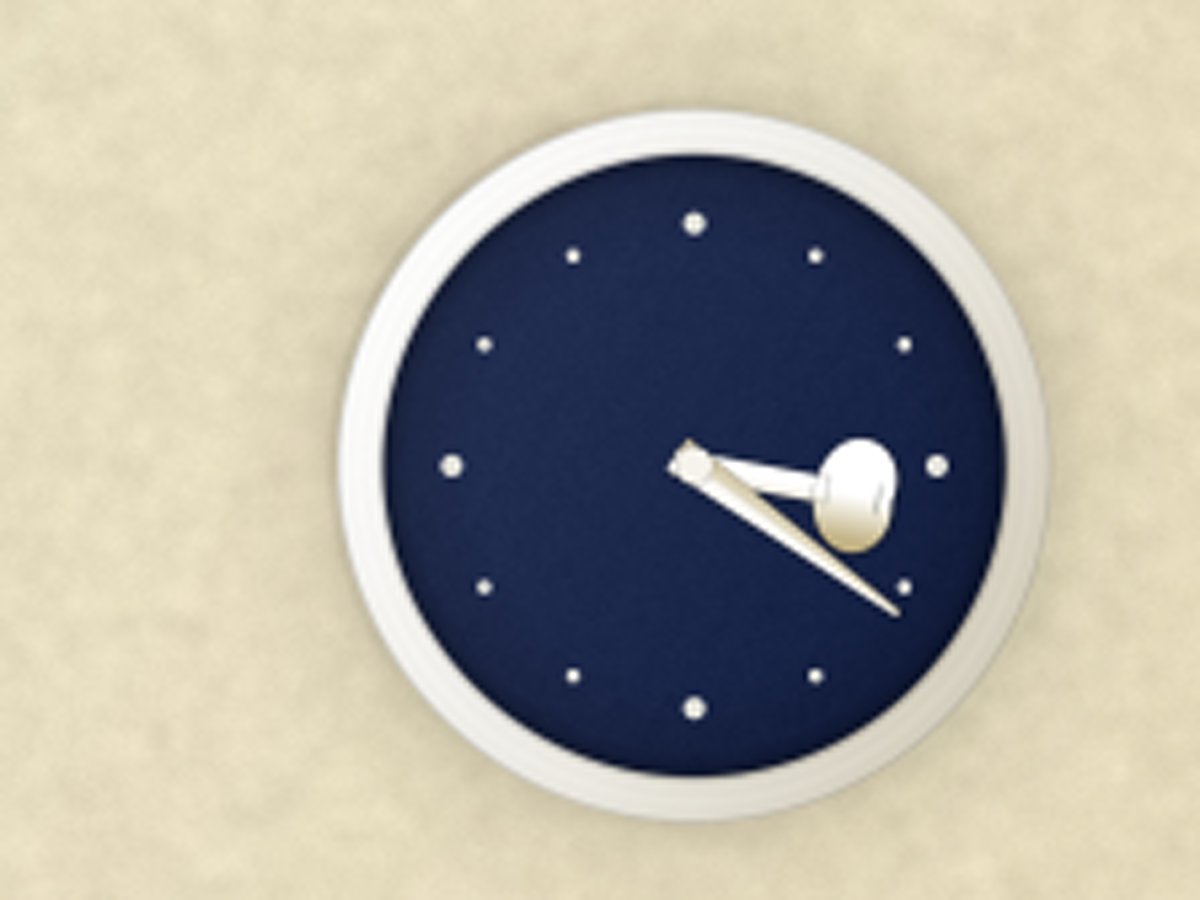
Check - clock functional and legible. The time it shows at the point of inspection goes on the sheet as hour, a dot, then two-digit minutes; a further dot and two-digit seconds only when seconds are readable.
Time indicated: 3.21
